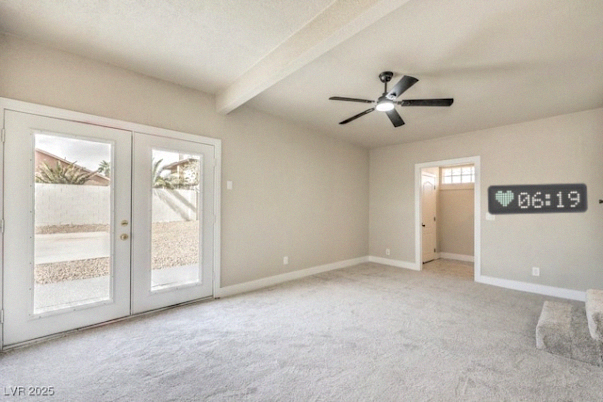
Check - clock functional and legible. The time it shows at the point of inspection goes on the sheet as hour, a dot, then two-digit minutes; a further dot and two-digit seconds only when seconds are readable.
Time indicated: 6.19
